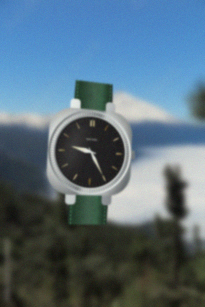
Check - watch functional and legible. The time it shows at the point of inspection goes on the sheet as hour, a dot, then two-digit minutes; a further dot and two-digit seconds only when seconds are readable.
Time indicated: 9.25
